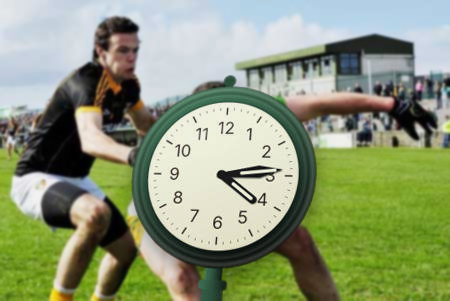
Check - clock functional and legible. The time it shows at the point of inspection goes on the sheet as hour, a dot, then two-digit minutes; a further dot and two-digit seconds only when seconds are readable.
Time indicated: 4.14
